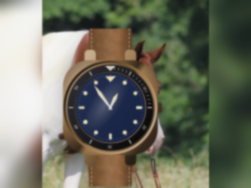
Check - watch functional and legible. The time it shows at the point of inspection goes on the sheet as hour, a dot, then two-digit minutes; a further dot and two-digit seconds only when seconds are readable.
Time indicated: 12.54
